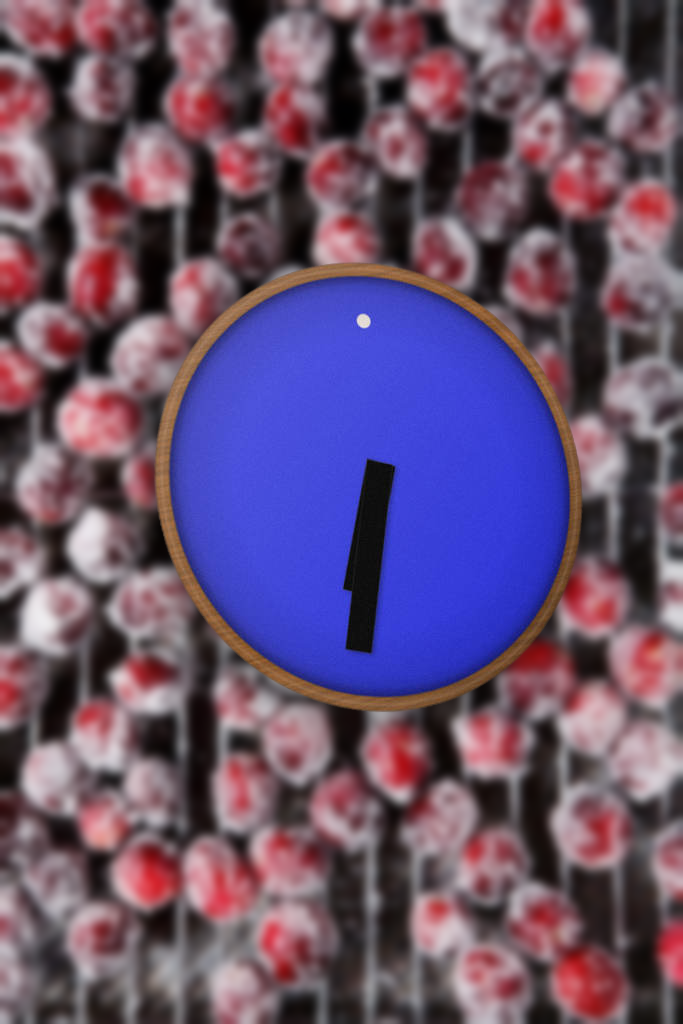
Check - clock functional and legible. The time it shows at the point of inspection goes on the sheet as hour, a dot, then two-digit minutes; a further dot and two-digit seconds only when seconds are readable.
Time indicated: 6.32
